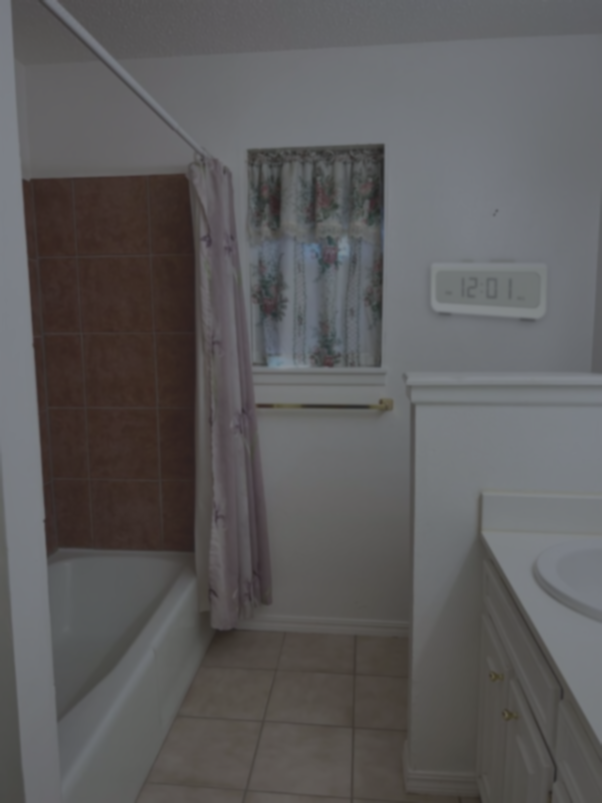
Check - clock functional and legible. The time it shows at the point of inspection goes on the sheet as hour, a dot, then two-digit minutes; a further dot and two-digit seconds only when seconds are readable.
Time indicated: 12.01
